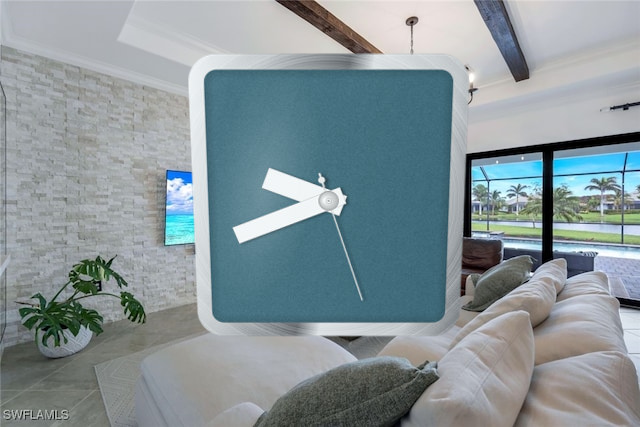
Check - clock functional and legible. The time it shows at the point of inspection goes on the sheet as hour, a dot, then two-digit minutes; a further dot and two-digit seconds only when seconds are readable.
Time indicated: 9.41.27
